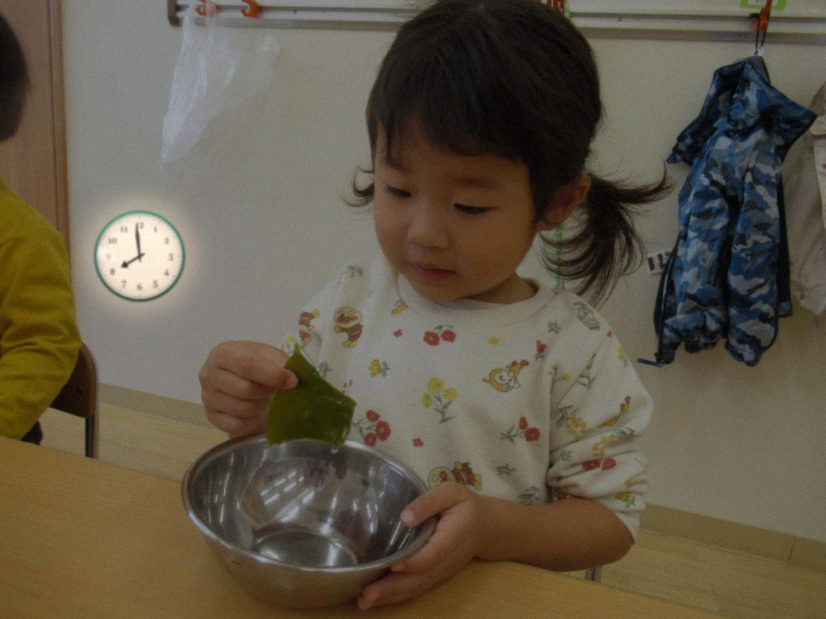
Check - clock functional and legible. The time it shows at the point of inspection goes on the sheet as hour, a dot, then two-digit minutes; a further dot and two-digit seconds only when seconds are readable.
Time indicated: 7.59
